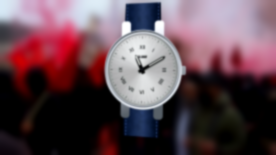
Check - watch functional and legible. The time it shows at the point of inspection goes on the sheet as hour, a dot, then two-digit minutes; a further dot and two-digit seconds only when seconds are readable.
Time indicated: 11.10
